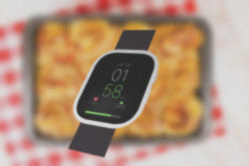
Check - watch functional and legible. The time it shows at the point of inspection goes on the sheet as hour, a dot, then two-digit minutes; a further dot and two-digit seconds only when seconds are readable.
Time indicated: 1.58
